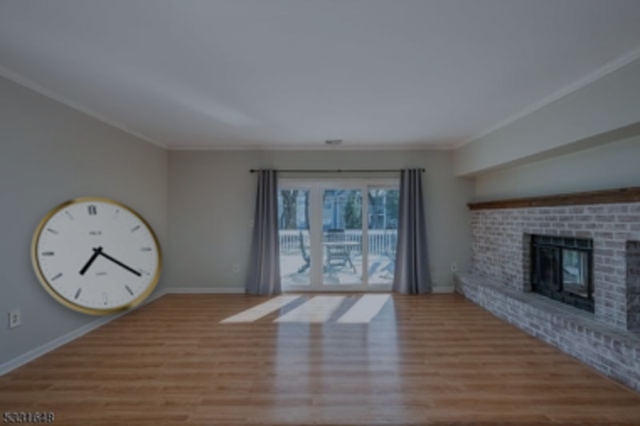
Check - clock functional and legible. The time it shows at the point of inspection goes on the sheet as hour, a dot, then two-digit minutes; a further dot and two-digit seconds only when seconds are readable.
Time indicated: 7.21
